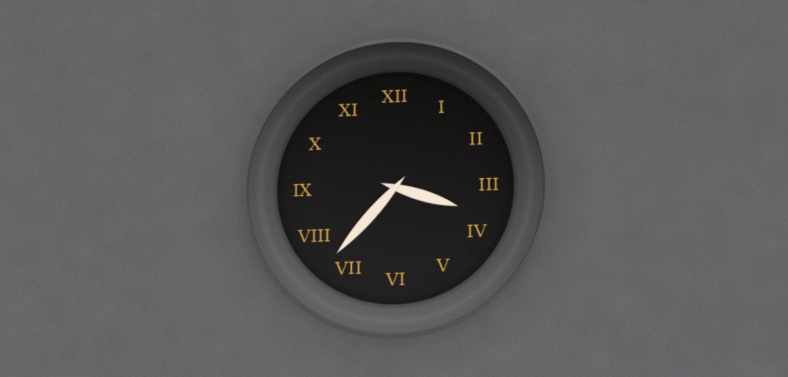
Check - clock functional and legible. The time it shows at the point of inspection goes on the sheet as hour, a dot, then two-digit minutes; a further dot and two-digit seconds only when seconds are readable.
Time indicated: 3.37
